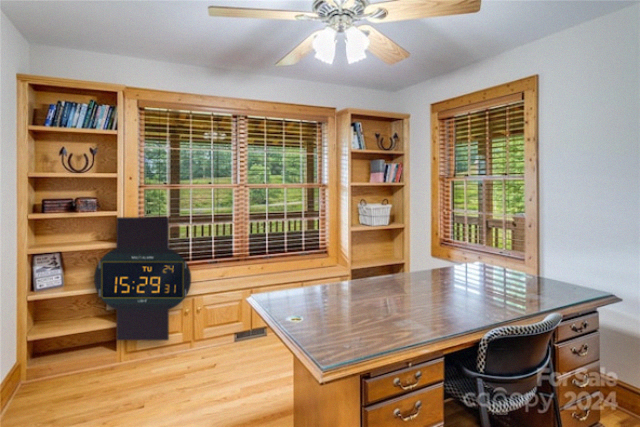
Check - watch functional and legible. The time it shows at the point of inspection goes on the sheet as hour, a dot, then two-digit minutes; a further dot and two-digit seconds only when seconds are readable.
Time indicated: 15.29.31
